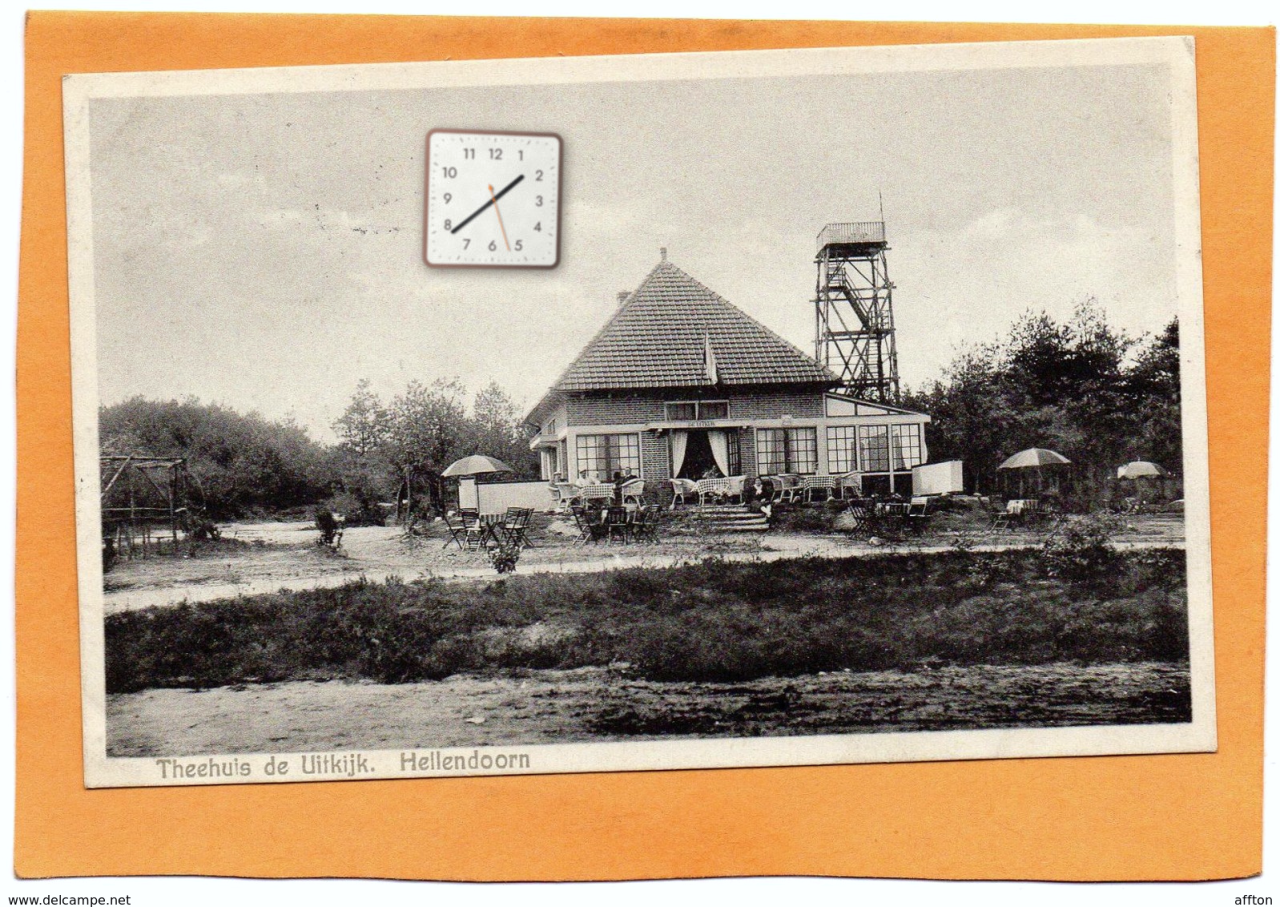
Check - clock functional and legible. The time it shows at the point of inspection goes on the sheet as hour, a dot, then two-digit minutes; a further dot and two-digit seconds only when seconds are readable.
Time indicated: 1.38.27
